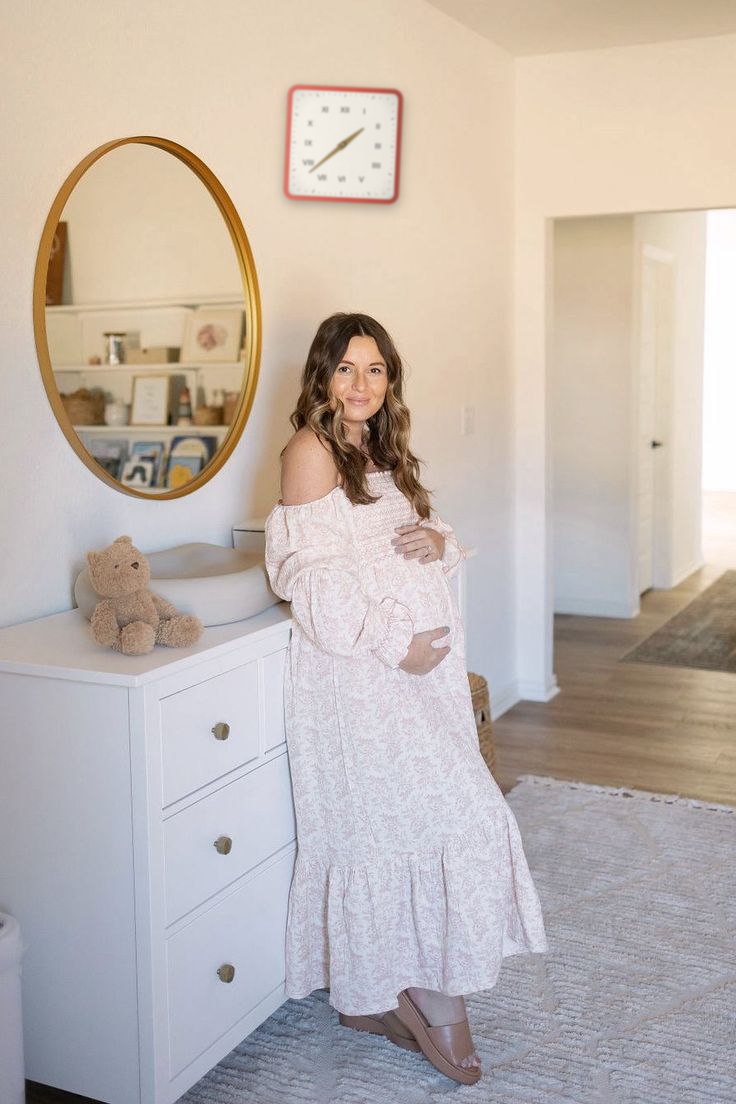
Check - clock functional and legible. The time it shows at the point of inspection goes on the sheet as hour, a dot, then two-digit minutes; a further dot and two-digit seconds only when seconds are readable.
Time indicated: 1.38
